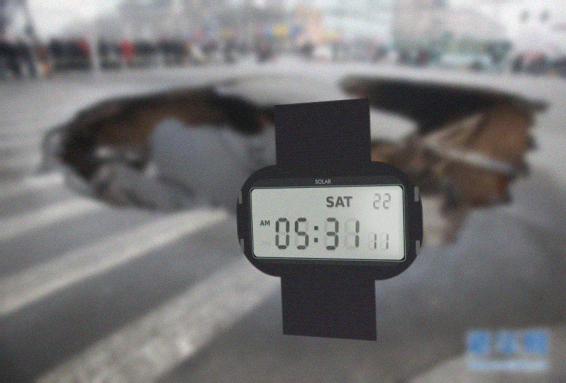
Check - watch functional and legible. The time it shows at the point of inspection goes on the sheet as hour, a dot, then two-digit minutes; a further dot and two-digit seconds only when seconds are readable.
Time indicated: 5.31.11
